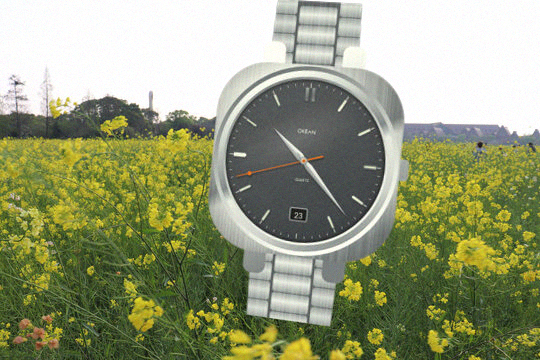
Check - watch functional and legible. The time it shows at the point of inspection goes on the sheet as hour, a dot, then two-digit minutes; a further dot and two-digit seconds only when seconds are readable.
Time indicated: 10.22.42
